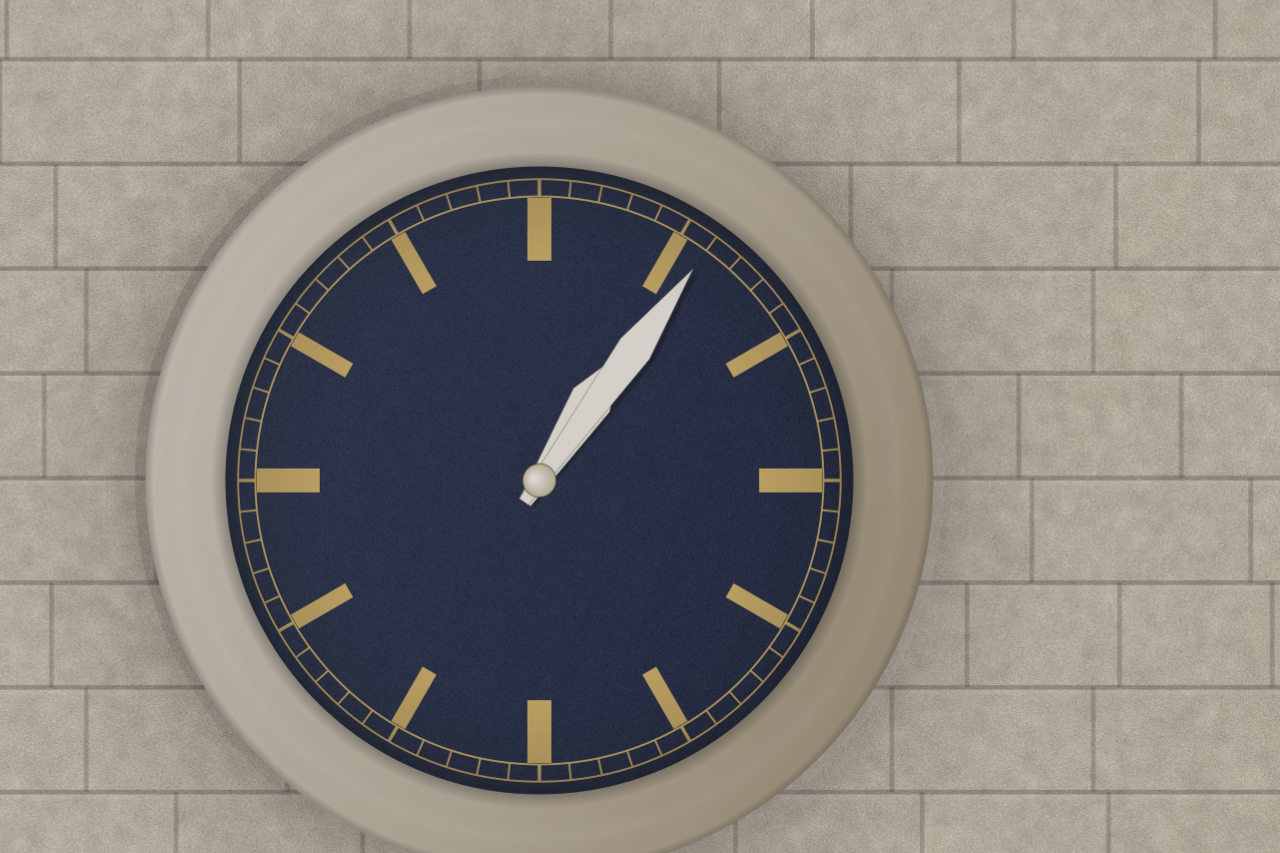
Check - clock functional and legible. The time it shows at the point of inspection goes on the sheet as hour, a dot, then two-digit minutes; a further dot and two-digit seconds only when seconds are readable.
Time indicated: 1.06
